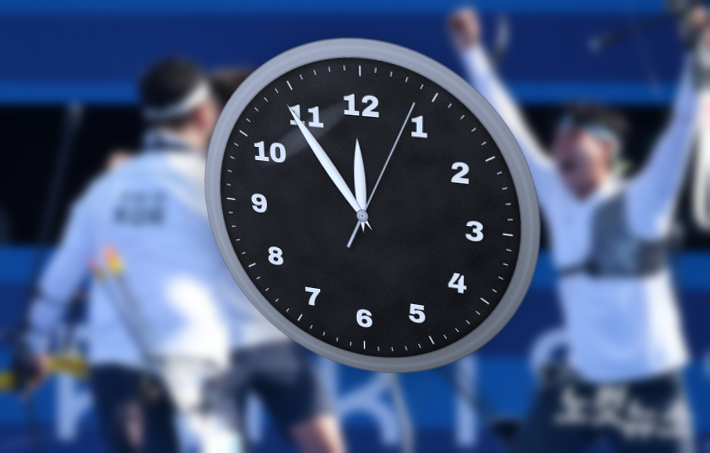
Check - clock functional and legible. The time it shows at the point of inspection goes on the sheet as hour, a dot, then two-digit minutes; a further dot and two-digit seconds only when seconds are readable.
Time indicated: 11.54.04
